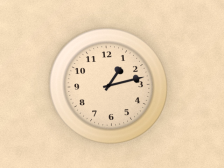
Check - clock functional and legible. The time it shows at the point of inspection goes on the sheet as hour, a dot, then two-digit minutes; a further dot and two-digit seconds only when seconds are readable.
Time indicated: 1.13
